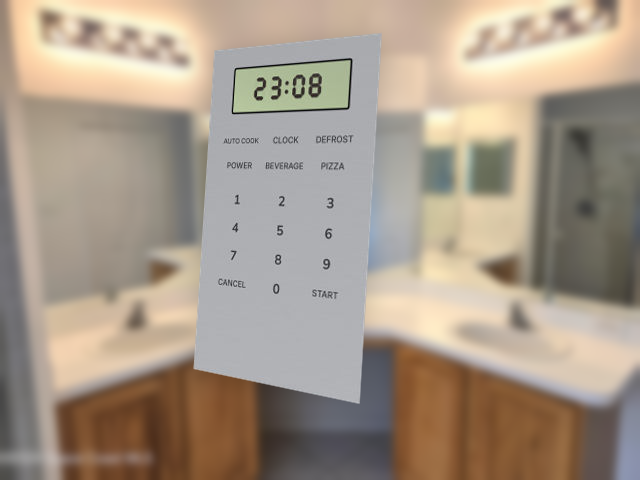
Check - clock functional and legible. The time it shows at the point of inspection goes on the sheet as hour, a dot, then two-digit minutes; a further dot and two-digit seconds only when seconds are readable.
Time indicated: 23.08
